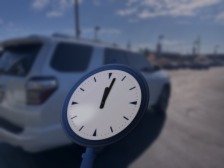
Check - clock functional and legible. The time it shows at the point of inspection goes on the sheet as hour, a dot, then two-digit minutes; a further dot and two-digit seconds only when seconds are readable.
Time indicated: 12.02
